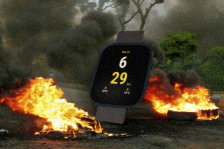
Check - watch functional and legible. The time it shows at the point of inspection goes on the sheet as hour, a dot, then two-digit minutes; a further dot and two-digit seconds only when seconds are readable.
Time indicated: 6.29
